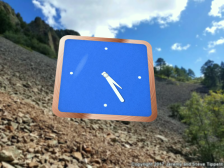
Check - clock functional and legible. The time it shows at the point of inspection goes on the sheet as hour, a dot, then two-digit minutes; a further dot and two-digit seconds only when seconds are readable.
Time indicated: 4.25
